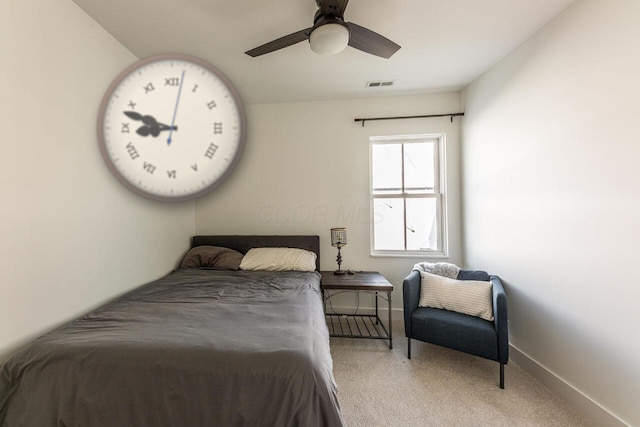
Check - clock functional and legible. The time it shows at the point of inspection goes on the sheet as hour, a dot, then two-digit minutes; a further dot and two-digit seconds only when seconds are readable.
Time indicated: 8.48.02
